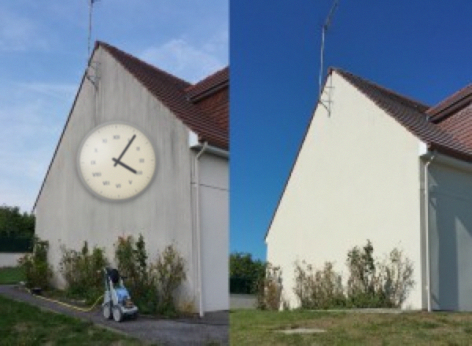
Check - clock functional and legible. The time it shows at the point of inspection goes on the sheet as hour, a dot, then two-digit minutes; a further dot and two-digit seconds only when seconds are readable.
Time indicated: 4.06
